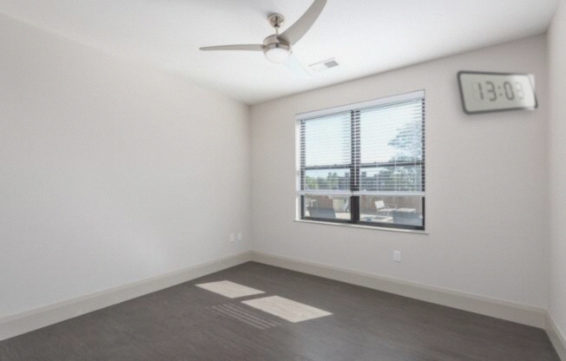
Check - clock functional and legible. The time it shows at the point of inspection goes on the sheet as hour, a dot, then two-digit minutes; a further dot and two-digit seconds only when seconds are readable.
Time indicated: 13.03
